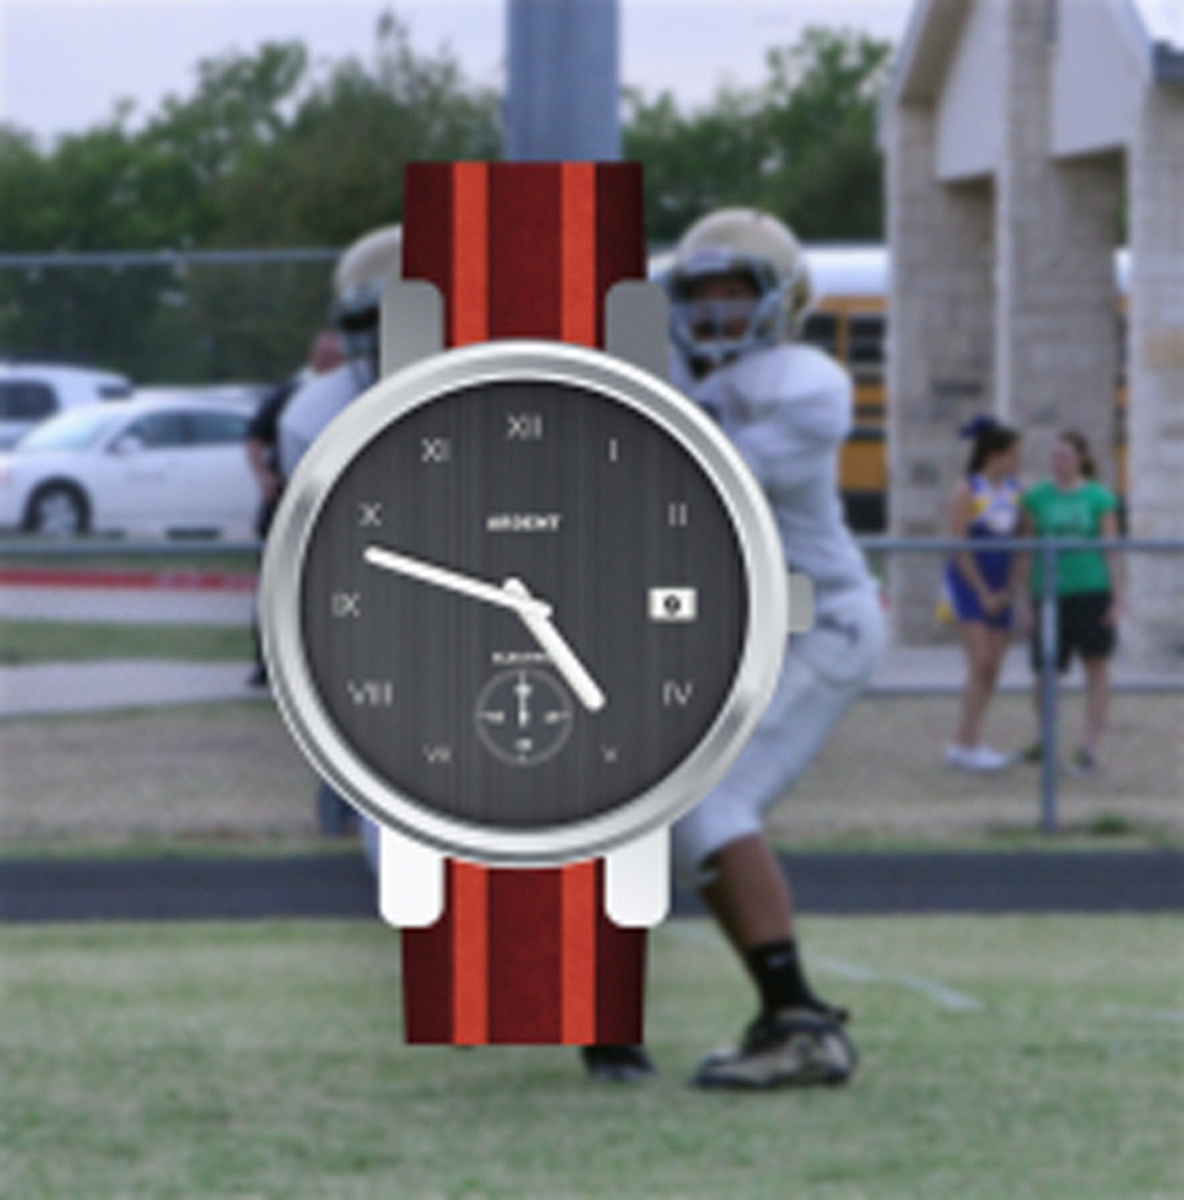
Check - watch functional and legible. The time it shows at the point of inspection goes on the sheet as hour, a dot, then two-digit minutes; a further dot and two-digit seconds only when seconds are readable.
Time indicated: 4.48
